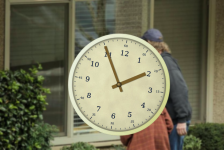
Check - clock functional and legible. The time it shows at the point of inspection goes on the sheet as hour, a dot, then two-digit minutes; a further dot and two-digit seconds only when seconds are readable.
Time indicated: 1.55
